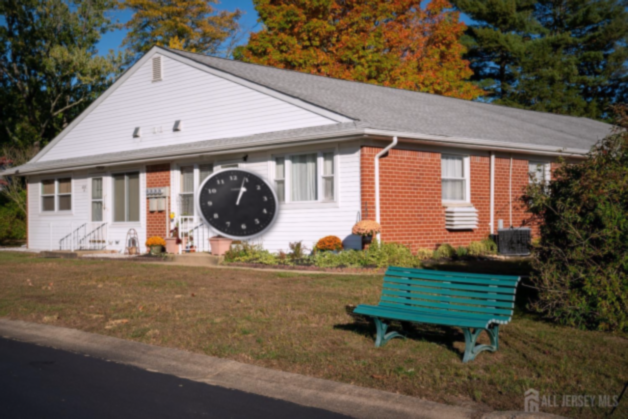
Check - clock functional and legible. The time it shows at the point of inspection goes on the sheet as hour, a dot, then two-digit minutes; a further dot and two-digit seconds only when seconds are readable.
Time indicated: 1.04
